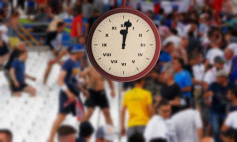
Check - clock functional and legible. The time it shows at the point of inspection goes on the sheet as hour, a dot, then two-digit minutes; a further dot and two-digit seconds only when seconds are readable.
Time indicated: 12.02
